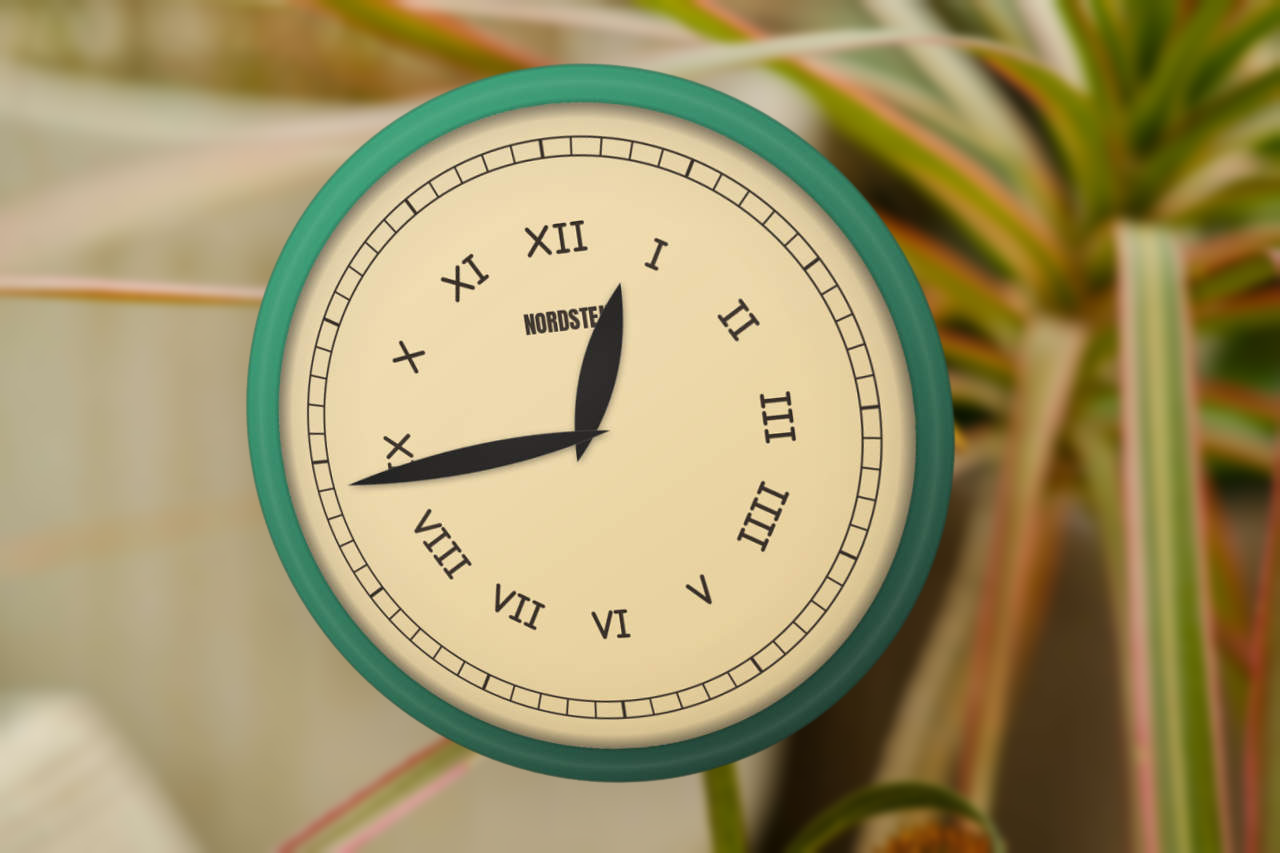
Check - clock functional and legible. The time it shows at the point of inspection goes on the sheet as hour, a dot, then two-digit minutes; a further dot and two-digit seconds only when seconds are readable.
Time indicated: 12.44
